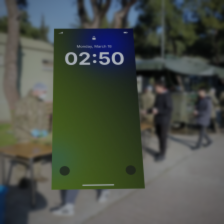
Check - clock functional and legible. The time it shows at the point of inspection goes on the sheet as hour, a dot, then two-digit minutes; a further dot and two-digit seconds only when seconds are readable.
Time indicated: 2.50
